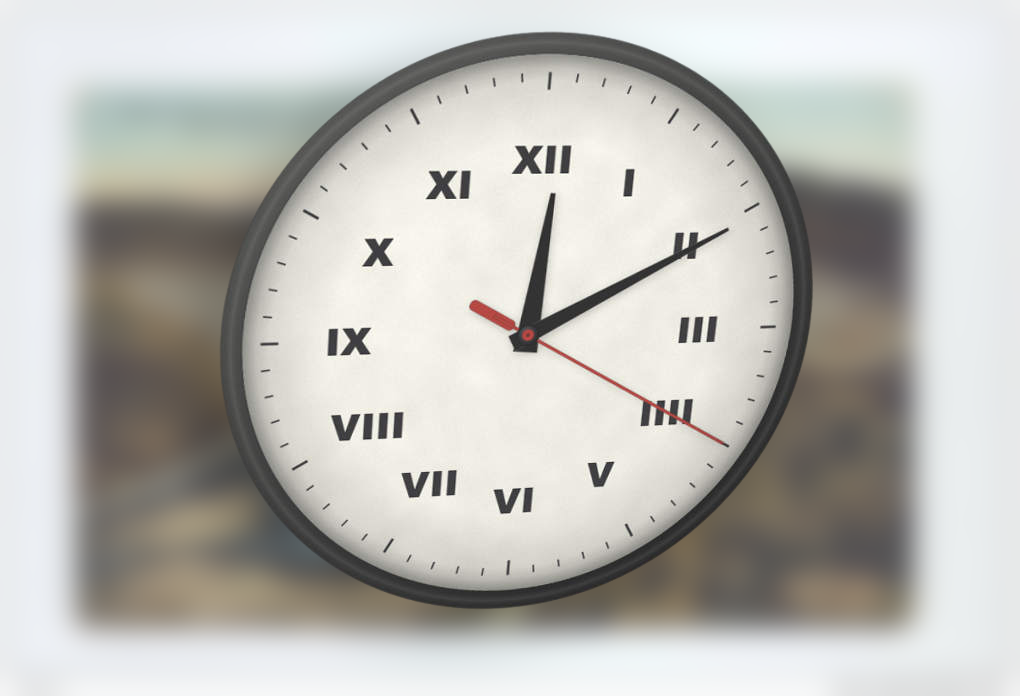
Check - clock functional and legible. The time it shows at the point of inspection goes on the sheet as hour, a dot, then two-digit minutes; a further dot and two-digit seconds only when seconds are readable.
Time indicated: 12.10.20
